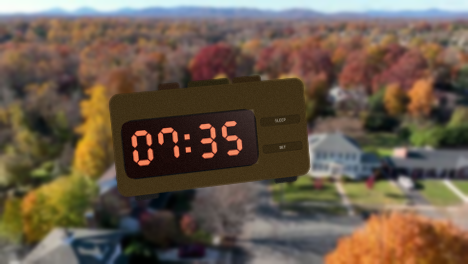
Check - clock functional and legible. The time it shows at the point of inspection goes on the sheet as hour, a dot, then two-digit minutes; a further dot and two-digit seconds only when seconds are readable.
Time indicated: 7.35
